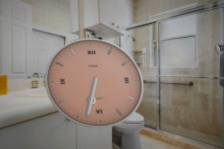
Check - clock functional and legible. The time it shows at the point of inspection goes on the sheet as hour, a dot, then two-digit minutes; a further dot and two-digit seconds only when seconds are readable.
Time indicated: 6.33
